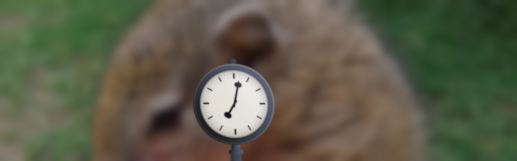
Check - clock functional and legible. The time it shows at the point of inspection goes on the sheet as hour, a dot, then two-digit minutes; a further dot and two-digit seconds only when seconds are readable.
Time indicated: 7.02
